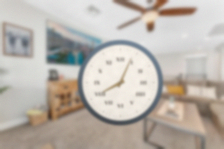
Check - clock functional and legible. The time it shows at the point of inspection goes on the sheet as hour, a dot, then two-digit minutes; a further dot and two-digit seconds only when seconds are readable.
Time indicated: 8.04
